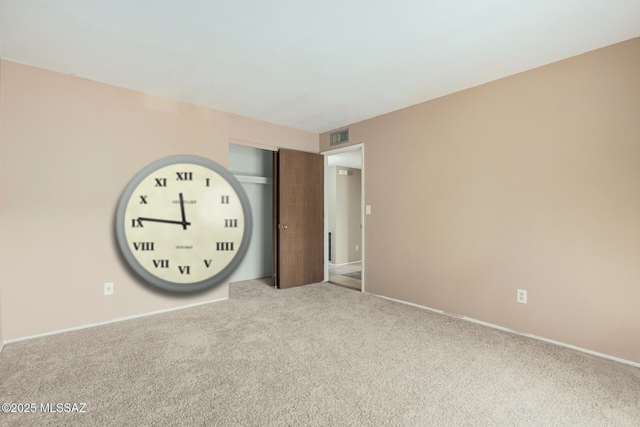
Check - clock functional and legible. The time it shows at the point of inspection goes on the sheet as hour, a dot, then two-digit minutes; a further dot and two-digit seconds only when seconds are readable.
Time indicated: 11.46
